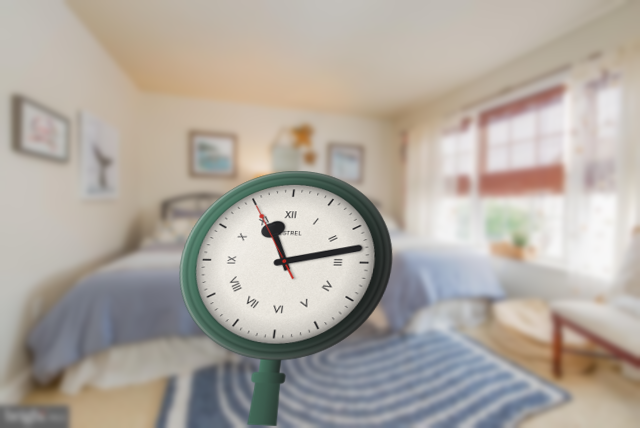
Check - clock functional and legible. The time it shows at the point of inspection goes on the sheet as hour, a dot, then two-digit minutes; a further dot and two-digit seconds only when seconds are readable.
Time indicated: 11.12.55
